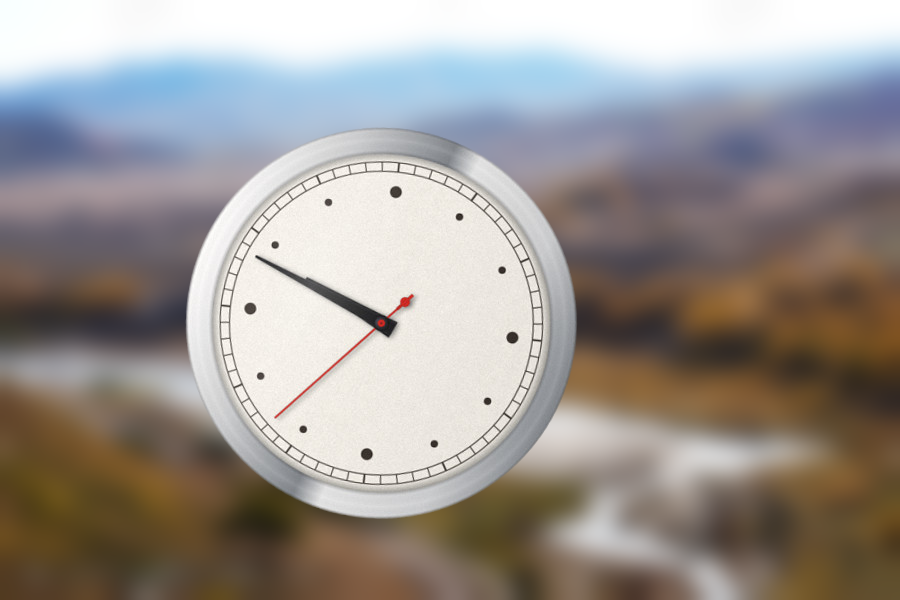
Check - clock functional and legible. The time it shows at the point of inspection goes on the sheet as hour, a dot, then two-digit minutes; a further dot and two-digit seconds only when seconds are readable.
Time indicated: 9.48.37
